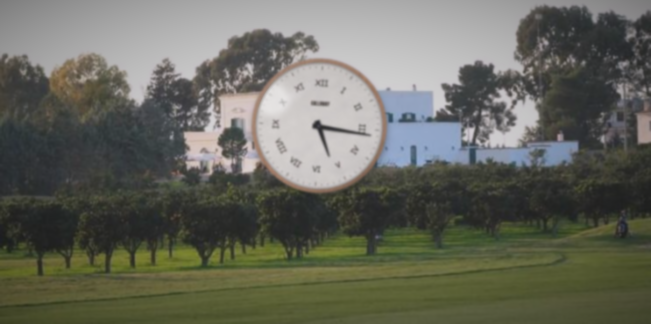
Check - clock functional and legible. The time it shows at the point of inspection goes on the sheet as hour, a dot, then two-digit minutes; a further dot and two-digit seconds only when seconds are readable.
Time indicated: 5.16
